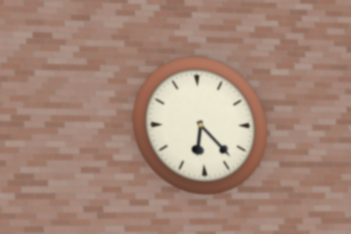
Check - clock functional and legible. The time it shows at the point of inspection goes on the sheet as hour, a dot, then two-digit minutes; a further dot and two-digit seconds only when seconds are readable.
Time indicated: 6.23
